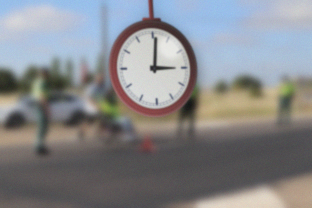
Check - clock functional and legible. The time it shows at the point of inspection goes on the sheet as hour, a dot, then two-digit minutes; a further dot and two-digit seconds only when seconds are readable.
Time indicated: 3.01
